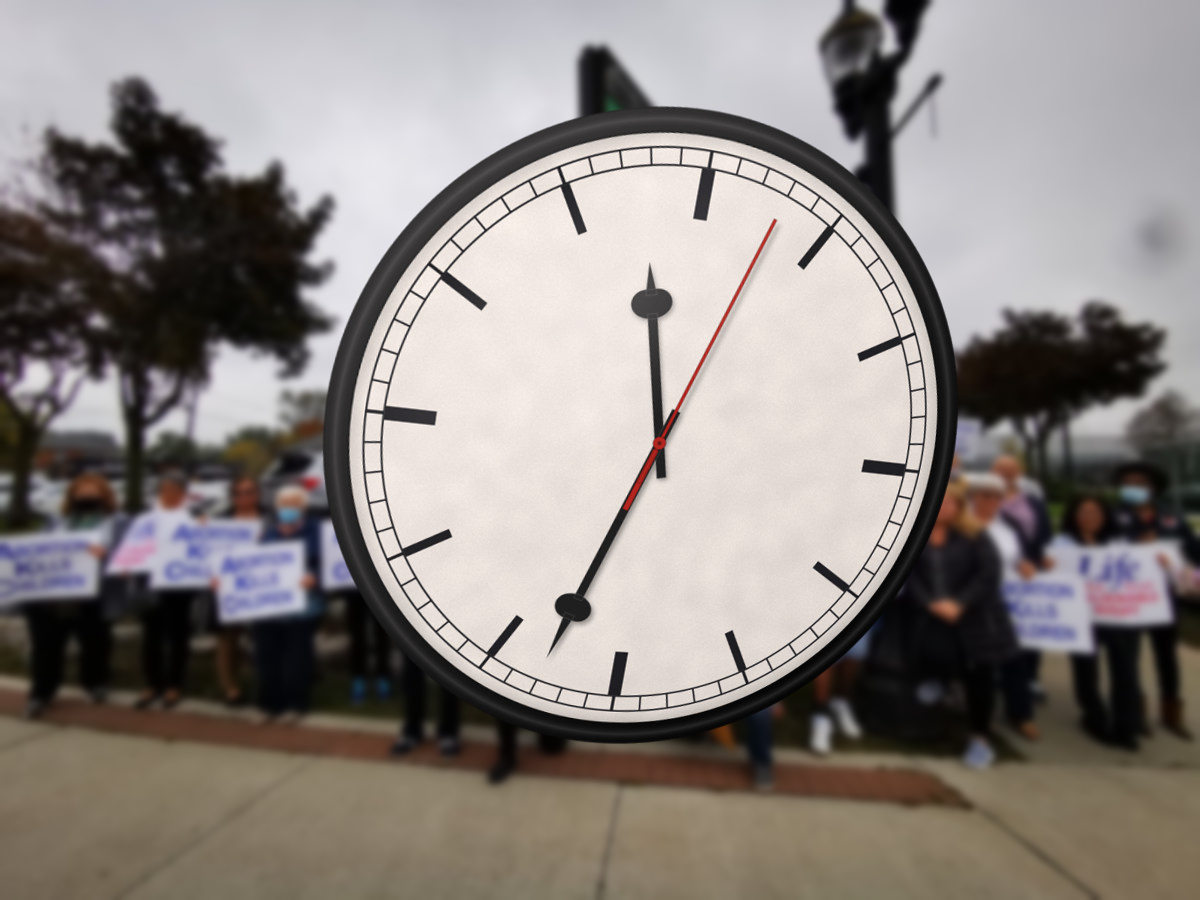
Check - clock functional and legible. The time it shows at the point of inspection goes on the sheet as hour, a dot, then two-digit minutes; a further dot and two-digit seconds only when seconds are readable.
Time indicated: 11.33.03
